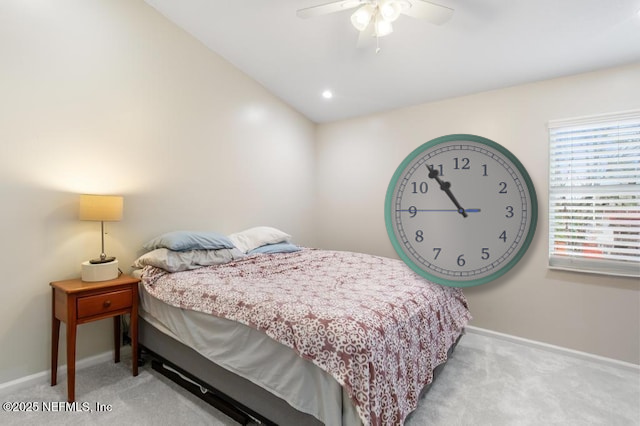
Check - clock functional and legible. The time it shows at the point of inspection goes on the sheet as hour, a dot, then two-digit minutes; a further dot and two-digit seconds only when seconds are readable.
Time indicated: 10.53.45
